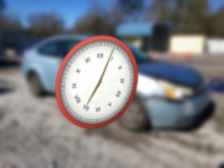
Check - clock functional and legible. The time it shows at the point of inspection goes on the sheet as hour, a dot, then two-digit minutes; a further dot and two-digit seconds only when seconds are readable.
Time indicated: 7.04
